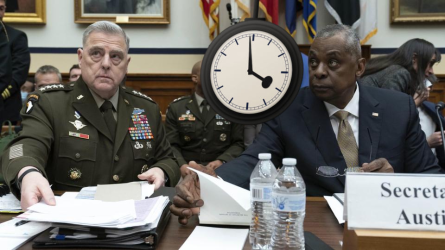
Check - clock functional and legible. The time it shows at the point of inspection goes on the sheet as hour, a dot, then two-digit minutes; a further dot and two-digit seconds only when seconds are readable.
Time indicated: 3.59
